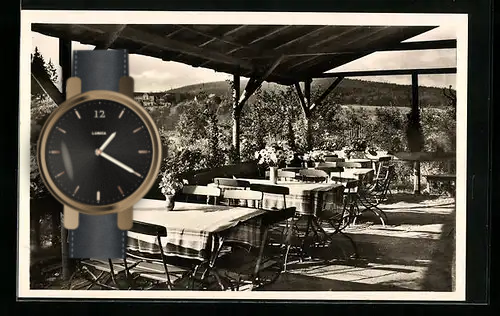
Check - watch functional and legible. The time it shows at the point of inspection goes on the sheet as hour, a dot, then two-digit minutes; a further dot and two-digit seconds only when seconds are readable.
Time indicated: 1.20
